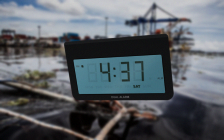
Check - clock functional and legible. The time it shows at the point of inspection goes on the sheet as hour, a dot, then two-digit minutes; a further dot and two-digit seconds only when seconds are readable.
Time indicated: 4.37
